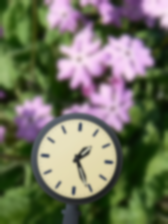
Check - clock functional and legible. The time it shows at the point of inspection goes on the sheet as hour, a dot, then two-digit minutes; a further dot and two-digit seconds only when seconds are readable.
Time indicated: 1.26
